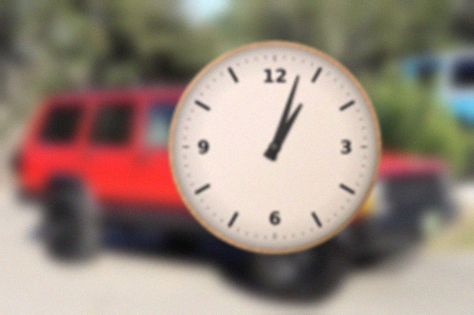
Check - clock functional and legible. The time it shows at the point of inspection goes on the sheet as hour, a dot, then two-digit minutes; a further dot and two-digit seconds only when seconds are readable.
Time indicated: 1.03
